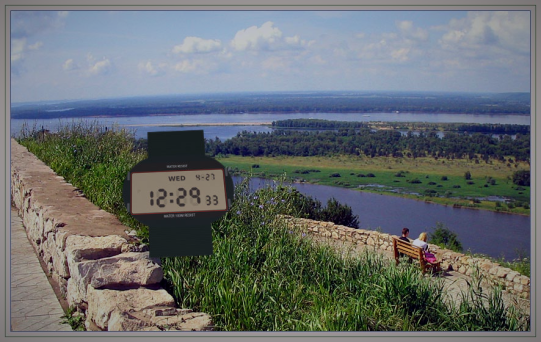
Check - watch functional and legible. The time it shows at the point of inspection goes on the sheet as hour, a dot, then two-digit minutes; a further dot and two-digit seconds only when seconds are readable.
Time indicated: 12.29.33
